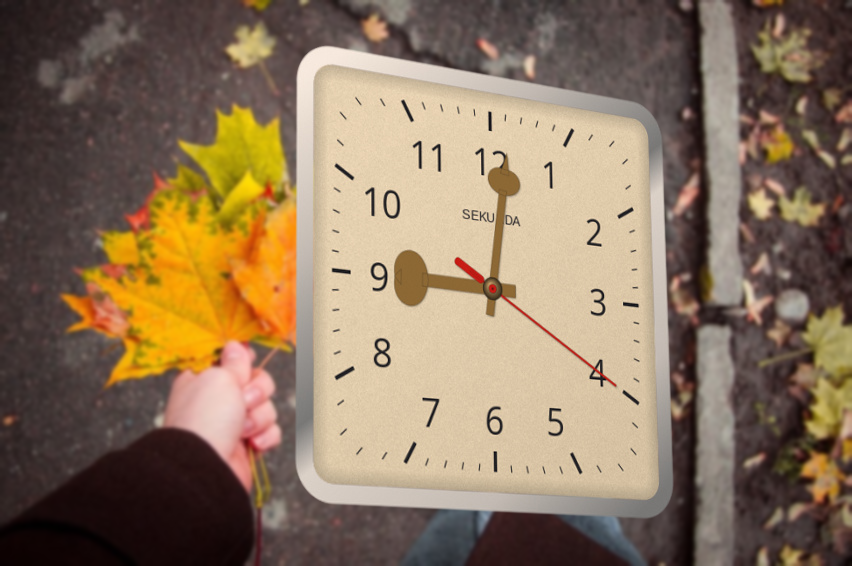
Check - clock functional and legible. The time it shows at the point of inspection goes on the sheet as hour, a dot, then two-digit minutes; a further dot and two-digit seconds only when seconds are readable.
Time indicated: 9.01.20
